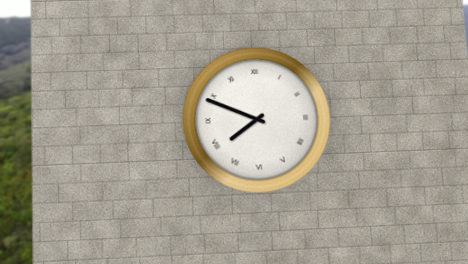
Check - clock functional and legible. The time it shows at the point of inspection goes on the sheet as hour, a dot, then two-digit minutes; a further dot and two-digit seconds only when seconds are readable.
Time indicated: 7.49
